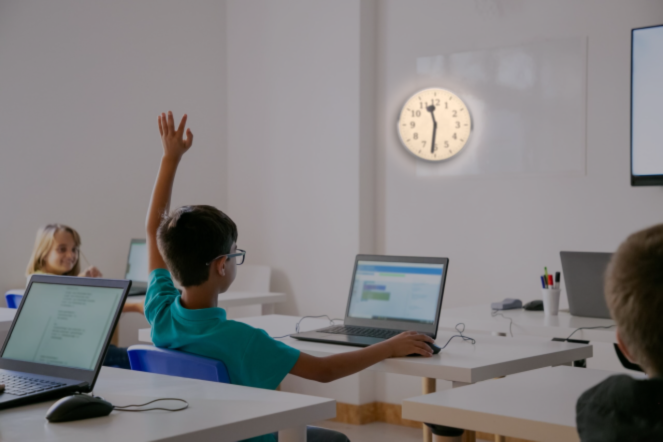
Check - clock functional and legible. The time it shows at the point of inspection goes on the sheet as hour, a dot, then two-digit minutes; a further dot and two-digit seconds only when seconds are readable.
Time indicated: 11.31
